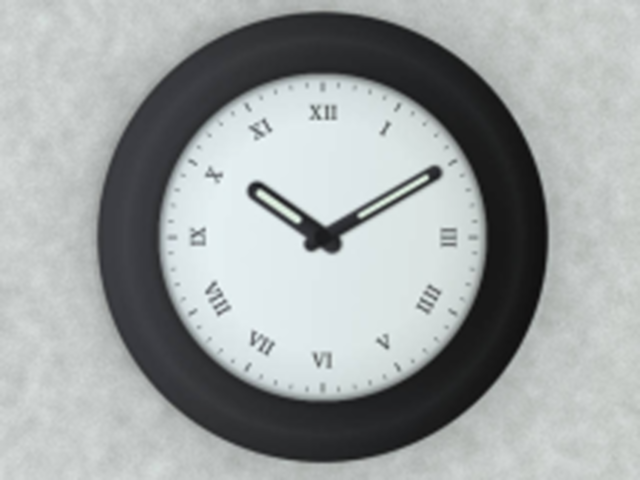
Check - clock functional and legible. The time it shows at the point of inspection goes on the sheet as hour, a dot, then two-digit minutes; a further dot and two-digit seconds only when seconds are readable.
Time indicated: 10.10
